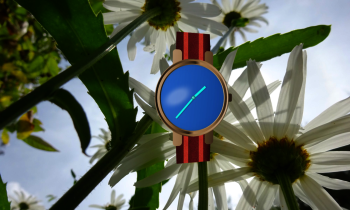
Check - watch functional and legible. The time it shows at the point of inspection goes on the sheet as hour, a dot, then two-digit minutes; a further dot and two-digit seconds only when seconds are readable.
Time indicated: 1.37
